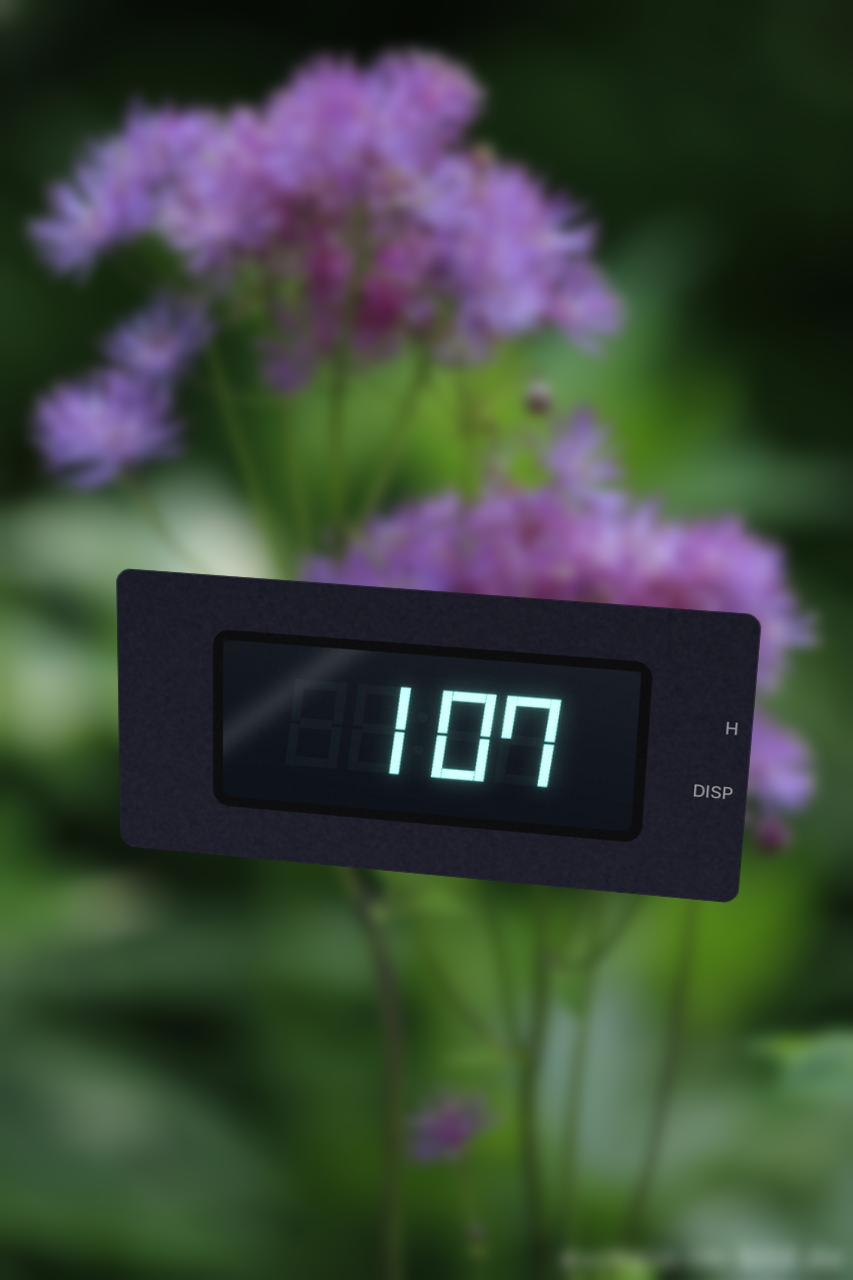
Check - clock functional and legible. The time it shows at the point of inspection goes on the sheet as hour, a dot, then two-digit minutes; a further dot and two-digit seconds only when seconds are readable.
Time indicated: 1.07
